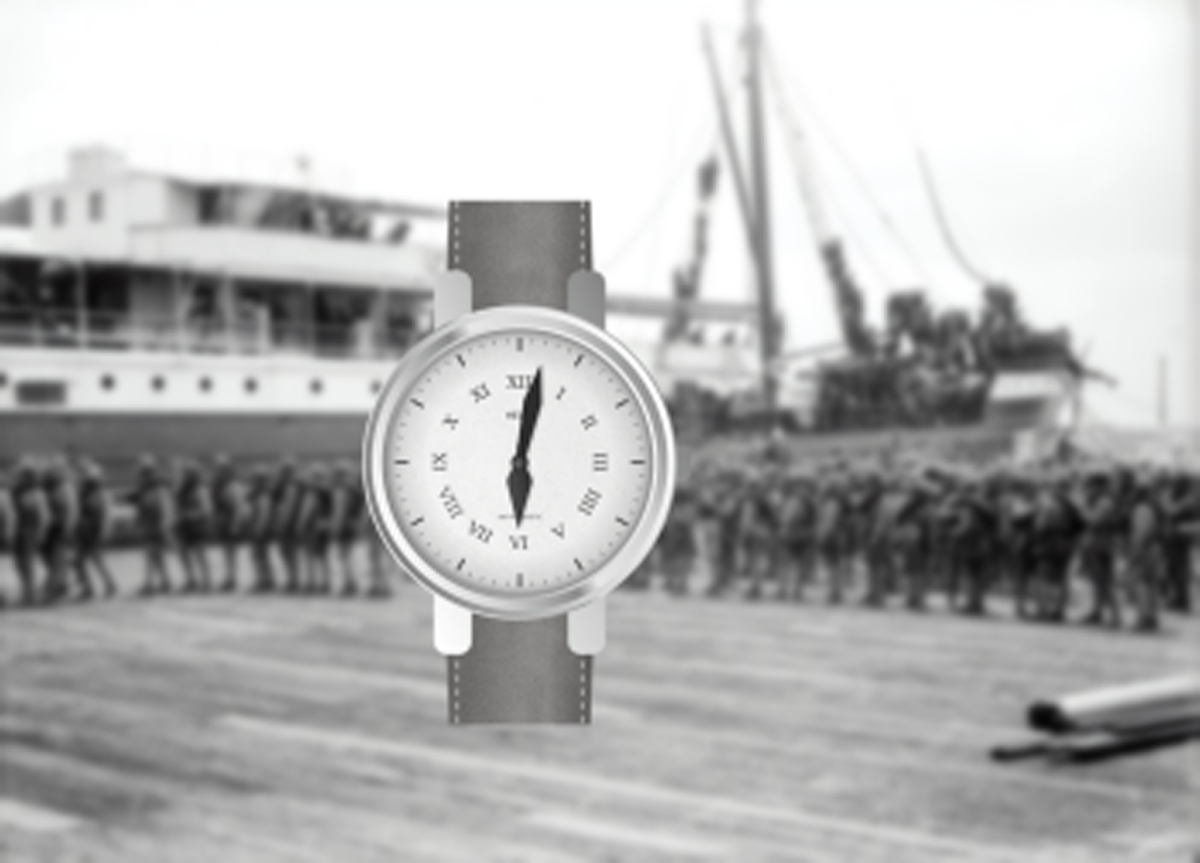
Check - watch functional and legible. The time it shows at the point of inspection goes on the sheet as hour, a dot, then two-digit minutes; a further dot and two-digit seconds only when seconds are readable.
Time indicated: 6.02
